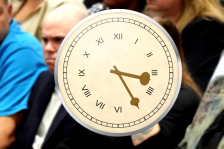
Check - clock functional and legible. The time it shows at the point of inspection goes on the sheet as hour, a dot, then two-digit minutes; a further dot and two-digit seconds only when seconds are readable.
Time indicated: 3.25
